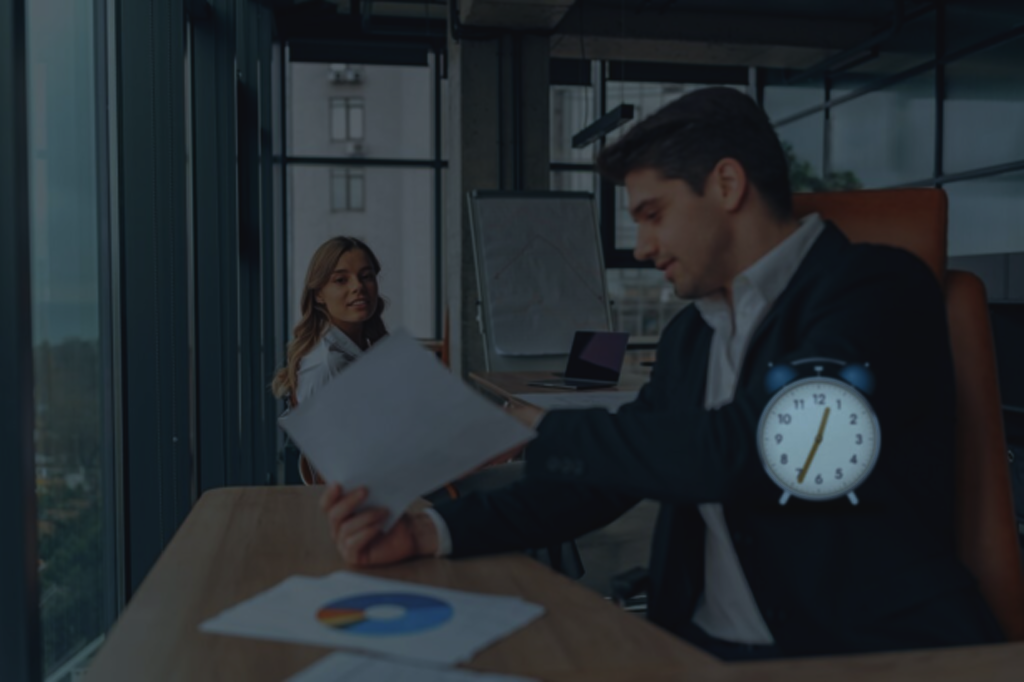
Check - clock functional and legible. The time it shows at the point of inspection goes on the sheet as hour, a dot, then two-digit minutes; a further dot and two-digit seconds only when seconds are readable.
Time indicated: 12.34
